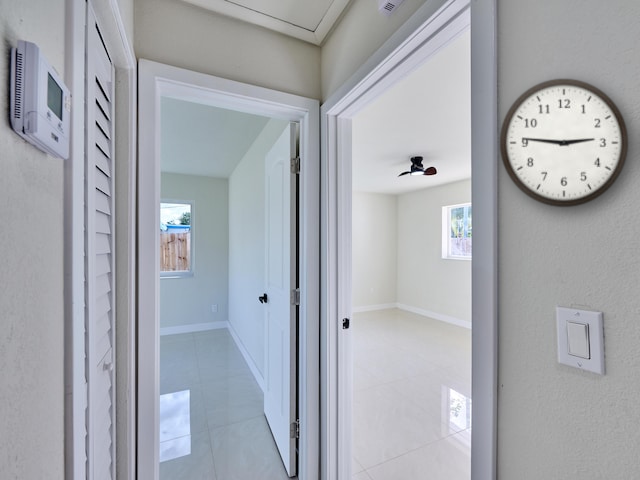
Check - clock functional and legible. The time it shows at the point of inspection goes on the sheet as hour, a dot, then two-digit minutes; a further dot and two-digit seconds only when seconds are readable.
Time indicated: 2.46
